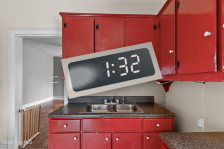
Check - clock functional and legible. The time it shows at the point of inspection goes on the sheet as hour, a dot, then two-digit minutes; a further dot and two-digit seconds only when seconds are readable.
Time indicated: 1.32
